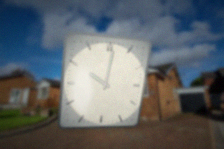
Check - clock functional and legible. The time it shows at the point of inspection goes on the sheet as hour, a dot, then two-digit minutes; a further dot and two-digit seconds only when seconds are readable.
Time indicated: 10.01
